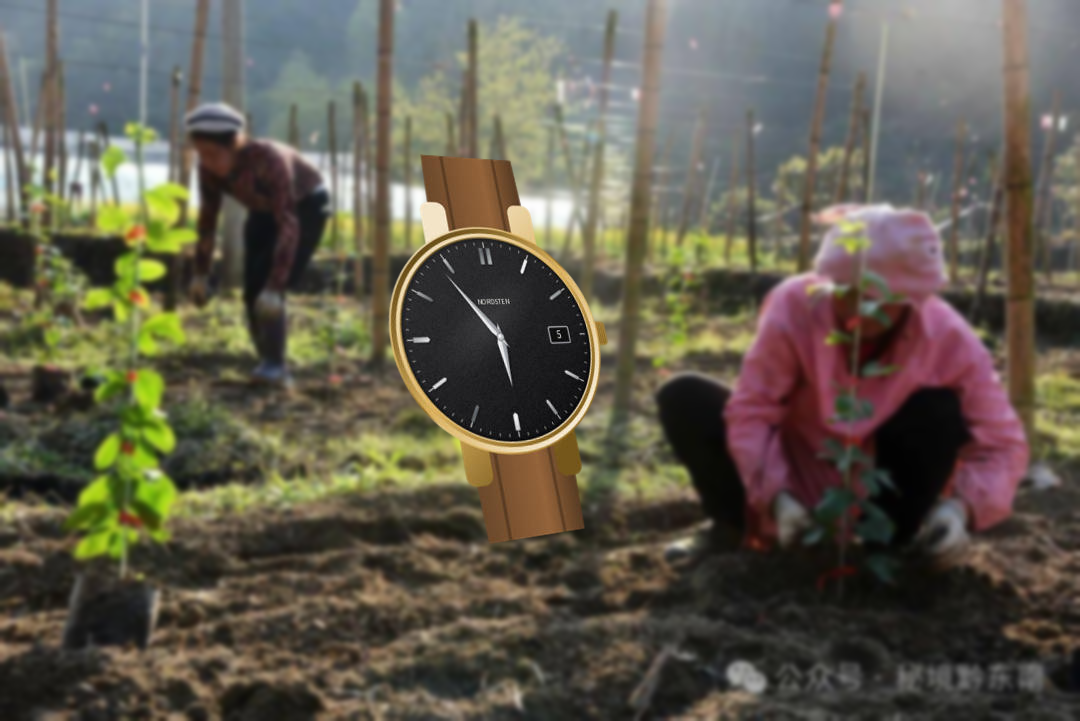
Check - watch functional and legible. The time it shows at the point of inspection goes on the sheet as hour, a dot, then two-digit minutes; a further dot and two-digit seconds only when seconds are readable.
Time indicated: 5.54
